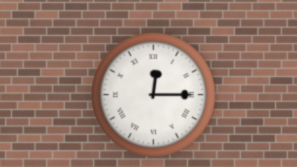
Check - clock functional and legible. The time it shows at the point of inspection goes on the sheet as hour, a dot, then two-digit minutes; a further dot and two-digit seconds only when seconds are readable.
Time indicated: 12.15
